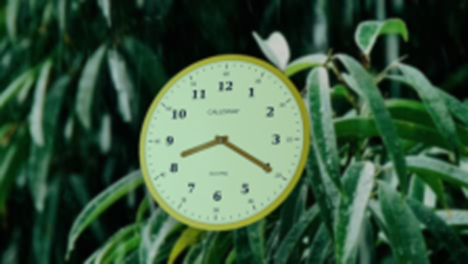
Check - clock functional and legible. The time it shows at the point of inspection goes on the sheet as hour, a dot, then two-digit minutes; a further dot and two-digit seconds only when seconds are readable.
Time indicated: 8.20
